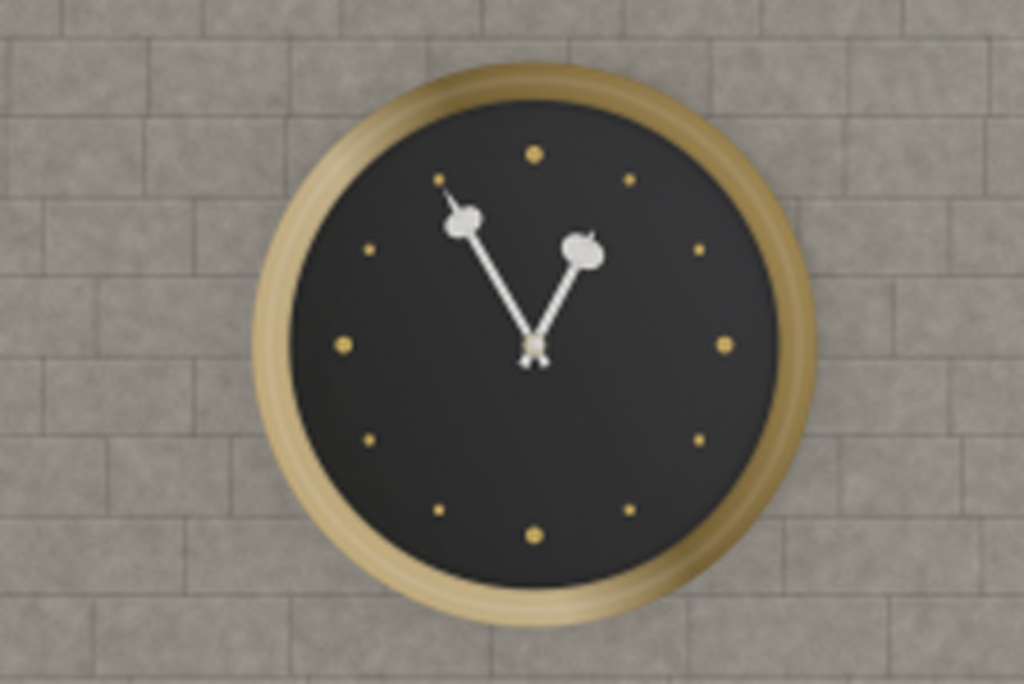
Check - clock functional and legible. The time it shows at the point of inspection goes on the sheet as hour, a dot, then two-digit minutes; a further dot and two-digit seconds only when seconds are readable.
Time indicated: 12.55
